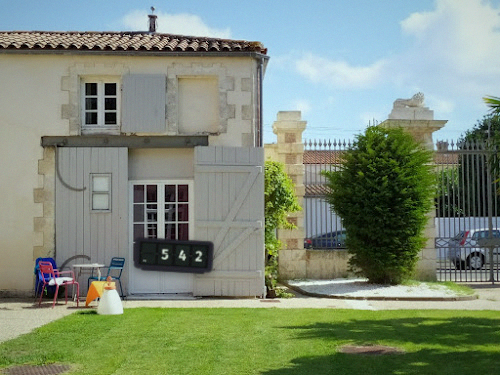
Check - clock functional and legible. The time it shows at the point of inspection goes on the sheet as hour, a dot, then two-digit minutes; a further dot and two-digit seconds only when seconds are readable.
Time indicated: 5.42
